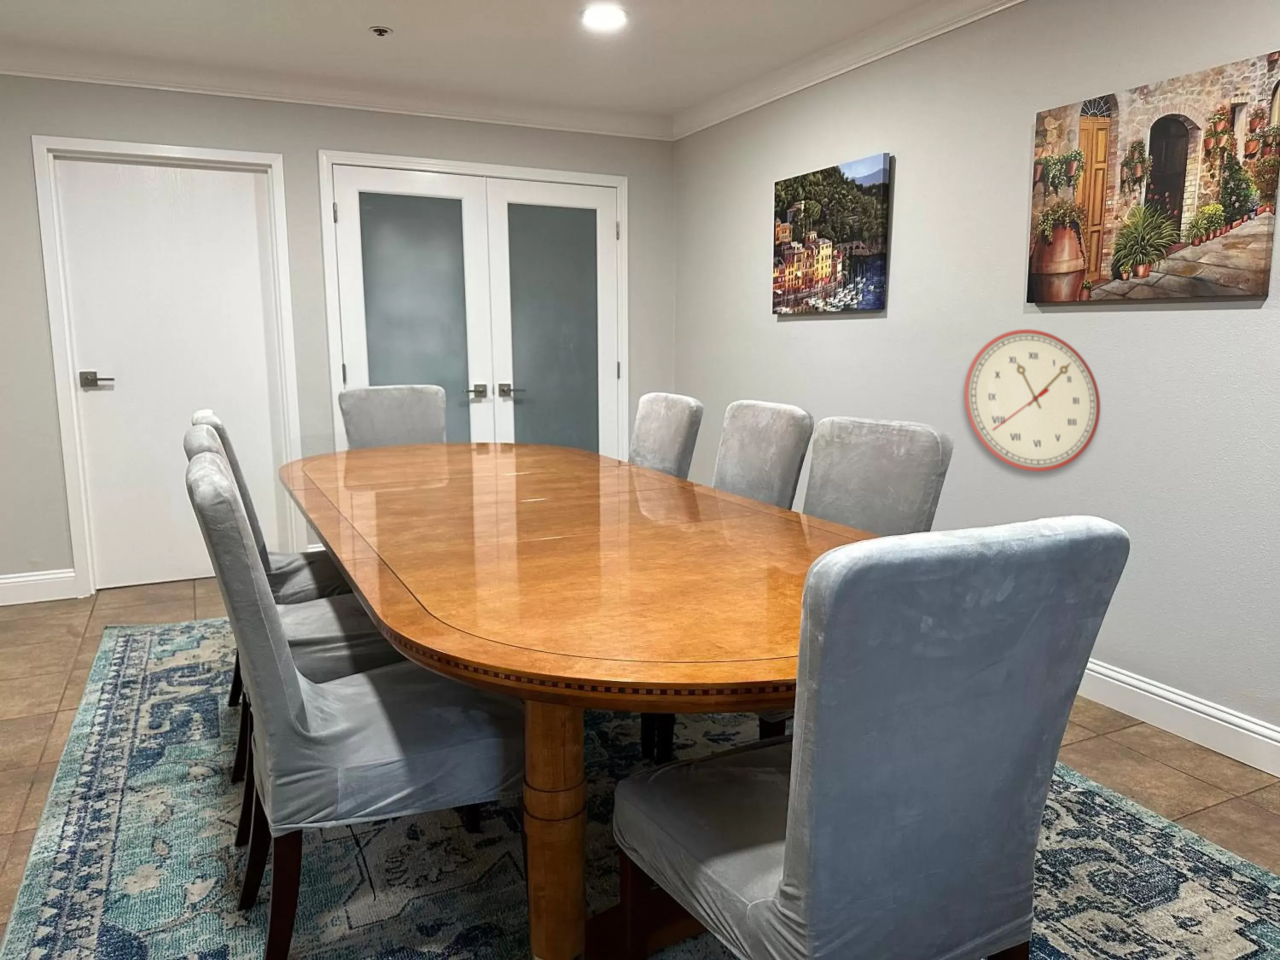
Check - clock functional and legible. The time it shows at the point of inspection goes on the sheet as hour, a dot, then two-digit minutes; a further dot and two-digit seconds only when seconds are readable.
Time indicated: 11.07.39
